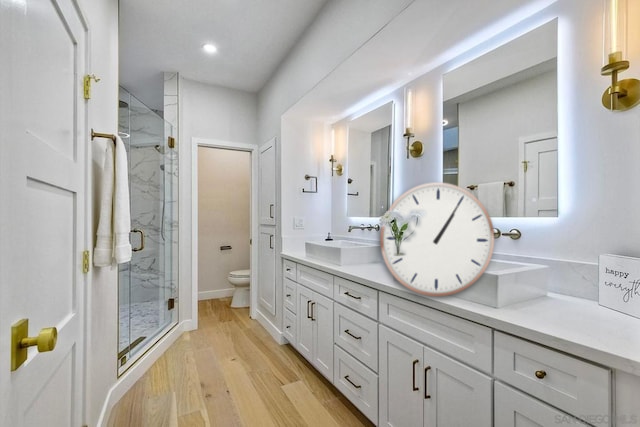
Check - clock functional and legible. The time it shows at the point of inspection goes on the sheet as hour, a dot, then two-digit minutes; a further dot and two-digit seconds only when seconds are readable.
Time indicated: 1.05
